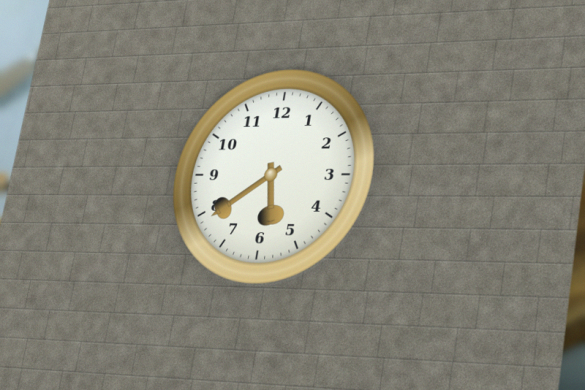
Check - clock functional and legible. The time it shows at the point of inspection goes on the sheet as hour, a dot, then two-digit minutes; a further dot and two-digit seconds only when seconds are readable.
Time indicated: 5.39
